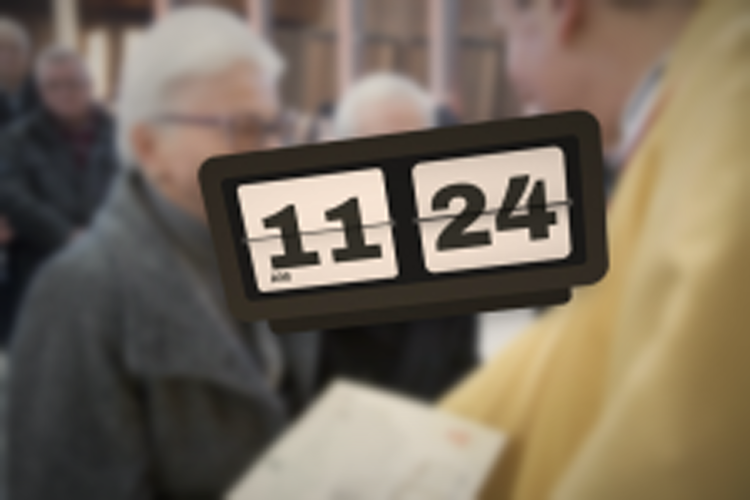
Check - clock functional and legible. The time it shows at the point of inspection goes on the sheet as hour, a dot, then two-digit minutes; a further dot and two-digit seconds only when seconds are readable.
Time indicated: 11.24
